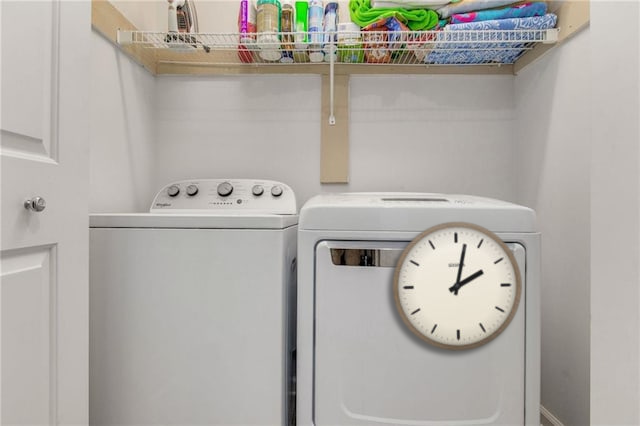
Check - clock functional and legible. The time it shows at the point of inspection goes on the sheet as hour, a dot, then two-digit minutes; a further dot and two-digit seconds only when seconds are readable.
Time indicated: 2.02
